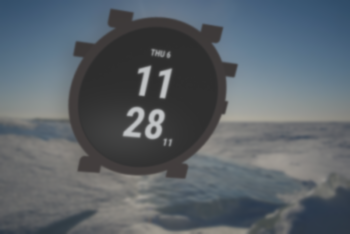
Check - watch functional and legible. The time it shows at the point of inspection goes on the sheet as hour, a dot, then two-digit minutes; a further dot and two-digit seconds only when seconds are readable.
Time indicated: 11.28.11
